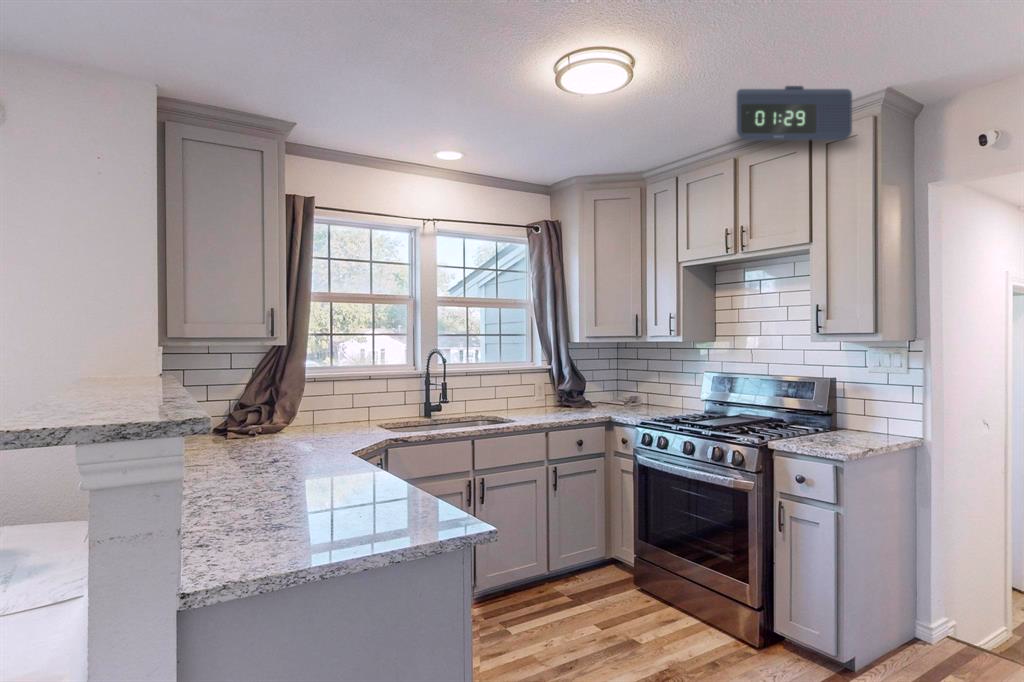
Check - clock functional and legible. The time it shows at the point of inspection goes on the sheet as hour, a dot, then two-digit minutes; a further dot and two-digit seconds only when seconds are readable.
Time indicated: 1.29
